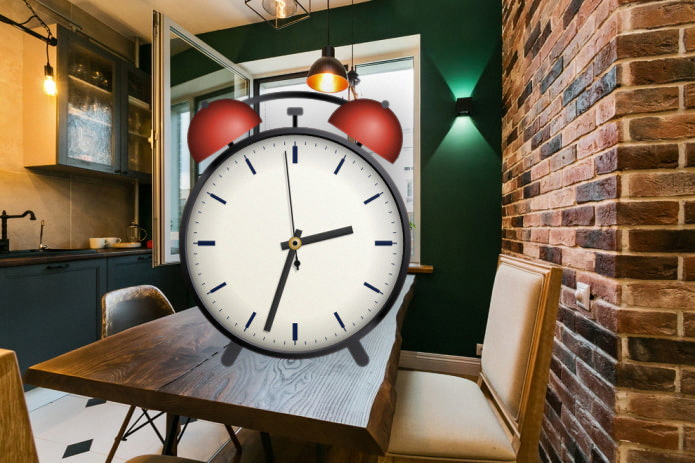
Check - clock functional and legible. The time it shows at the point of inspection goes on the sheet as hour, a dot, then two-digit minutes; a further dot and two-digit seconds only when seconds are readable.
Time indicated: 2.32.59
